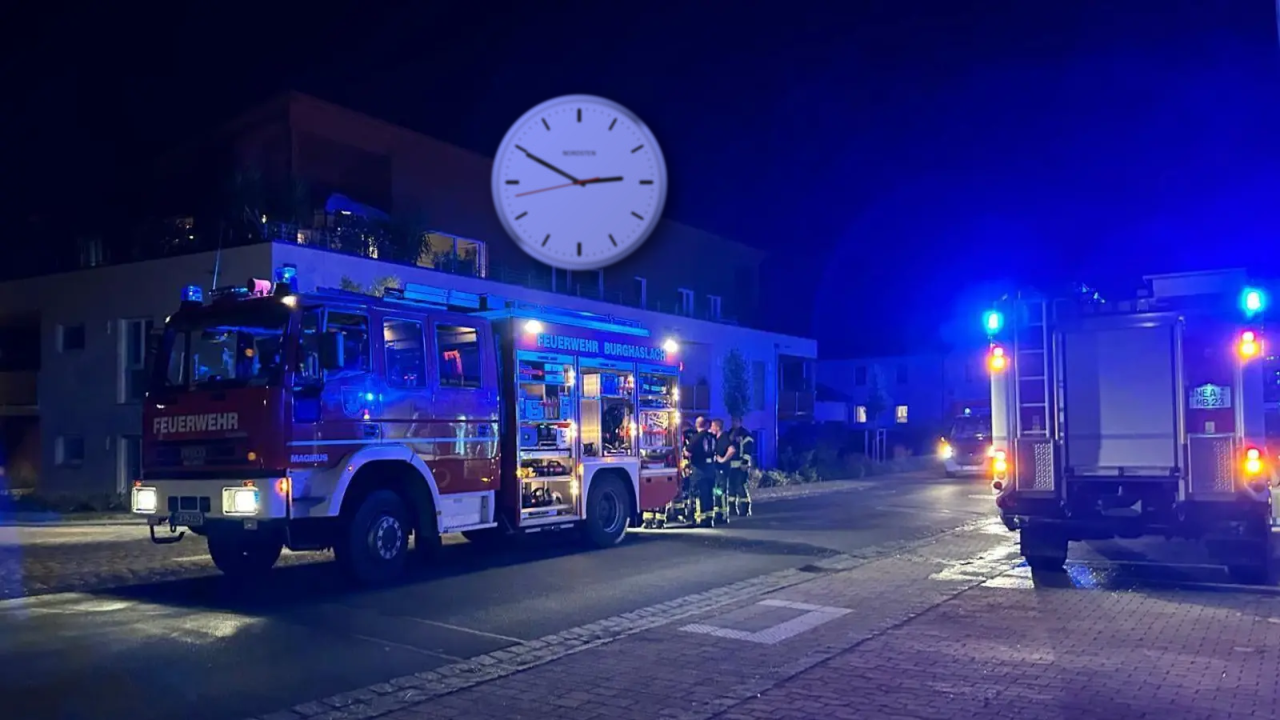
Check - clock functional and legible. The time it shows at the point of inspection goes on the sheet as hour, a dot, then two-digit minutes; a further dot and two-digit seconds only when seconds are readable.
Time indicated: 2.49.43
